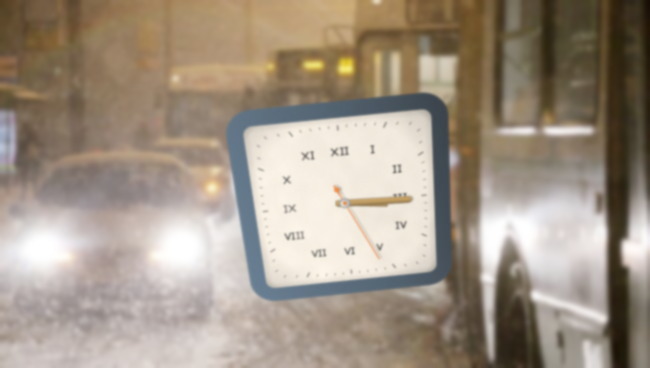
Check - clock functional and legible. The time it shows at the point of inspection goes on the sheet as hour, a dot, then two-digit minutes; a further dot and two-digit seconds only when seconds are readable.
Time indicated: 3.15.26
